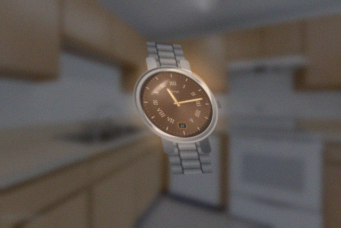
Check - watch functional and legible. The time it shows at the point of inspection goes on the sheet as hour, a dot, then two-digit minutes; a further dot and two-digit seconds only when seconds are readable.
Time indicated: 11.13
